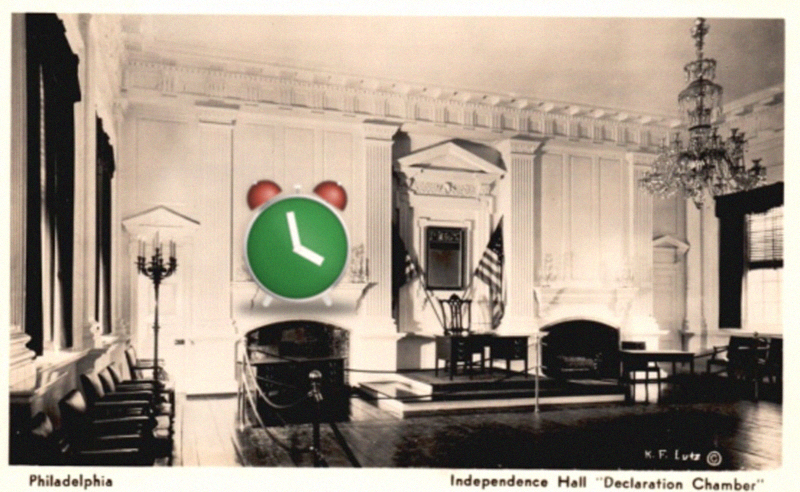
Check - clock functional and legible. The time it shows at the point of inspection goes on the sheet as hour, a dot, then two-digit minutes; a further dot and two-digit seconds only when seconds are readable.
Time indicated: 3.58
